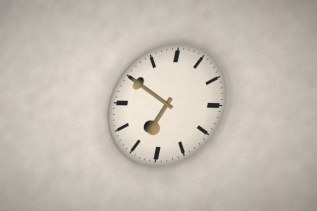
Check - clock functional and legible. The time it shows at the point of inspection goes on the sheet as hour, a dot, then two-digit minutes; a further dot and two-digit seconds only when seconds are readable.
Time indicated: 6.50
